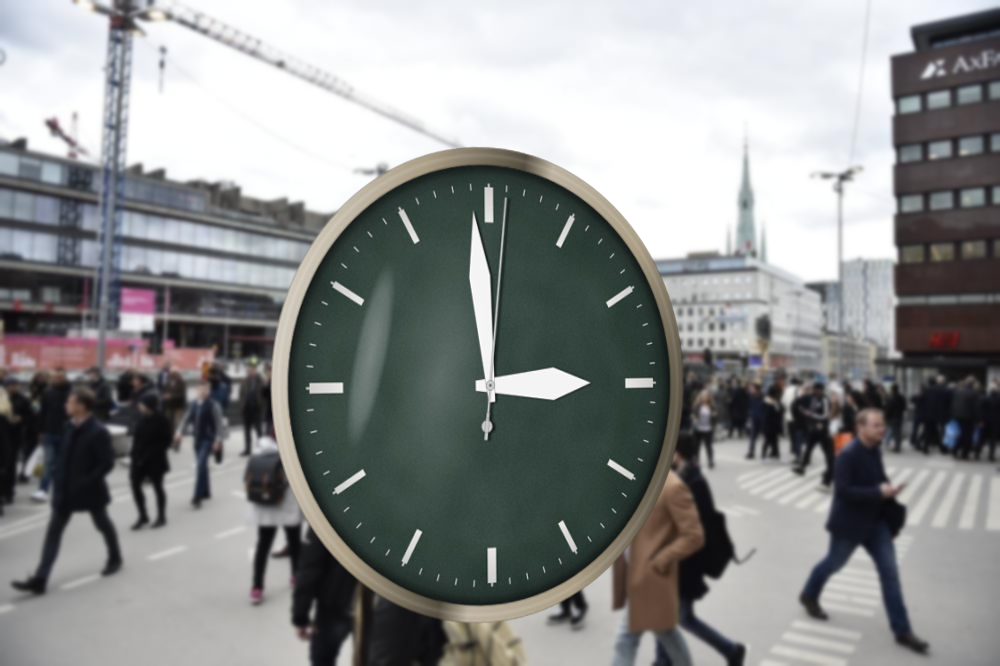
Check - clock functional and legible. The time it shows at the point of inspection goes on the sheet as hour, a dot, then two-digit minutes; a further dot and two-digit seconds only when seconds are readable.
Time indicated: 2.59.01
